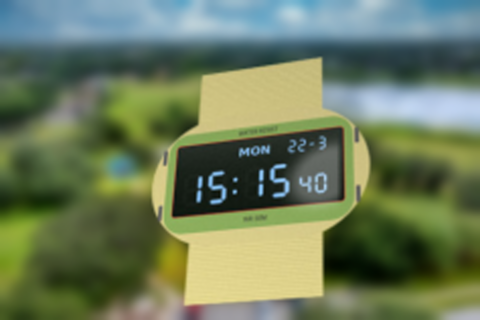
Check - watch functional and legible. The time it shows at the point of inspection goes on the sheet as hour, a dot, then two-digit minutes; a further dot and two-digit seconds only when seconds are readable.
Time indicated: 15.15.40
